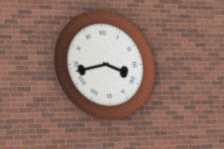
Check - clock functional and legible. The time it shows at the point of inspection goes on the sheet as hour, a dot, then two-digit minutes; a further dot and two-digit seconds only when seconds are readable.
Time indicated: 3.43
